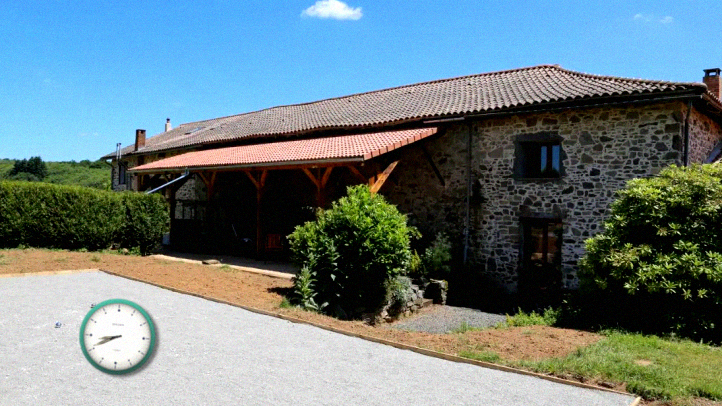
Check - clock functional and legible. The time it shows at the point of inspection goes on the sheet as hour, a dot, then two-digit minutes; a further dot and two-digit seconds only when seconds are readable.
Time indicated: 8.41
